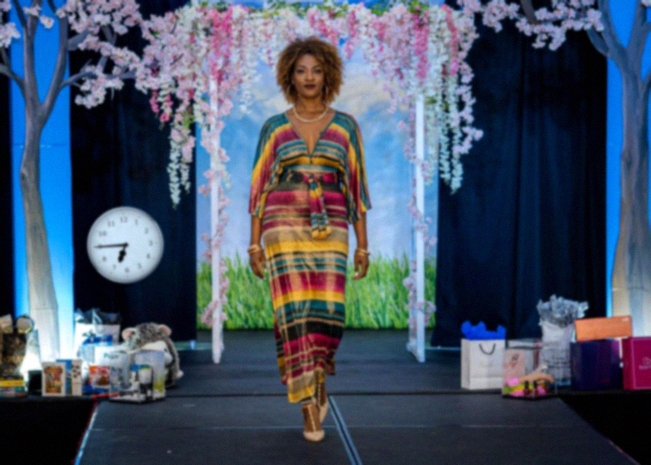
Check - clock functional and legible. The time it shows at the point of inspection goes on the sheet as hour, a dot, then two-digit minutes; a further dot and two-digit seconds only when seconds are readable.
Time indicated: 6.45
